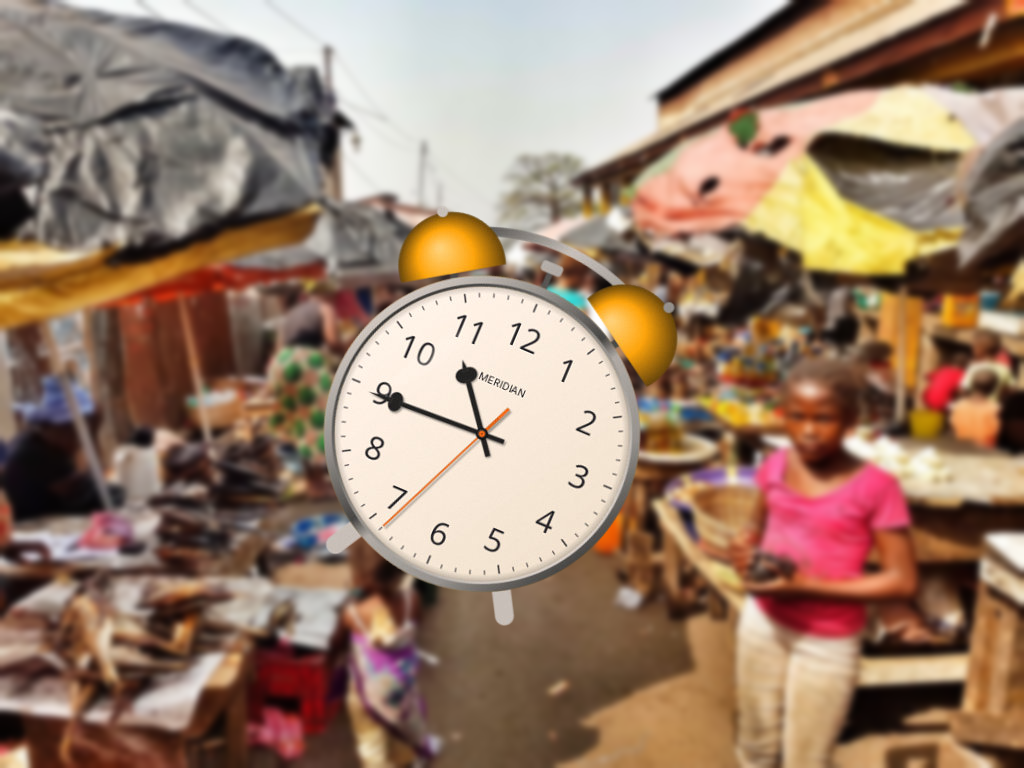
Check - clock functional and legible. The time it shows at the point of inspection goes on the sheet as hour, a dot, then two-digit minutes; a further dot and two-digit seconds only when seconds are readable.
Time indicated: 10.44.34
